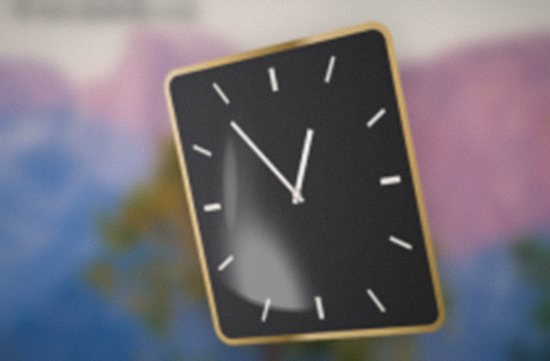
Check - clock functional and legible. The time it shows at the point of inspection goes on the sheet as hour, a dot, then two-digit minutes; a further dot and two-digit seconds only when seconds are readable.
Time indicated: 12.54
